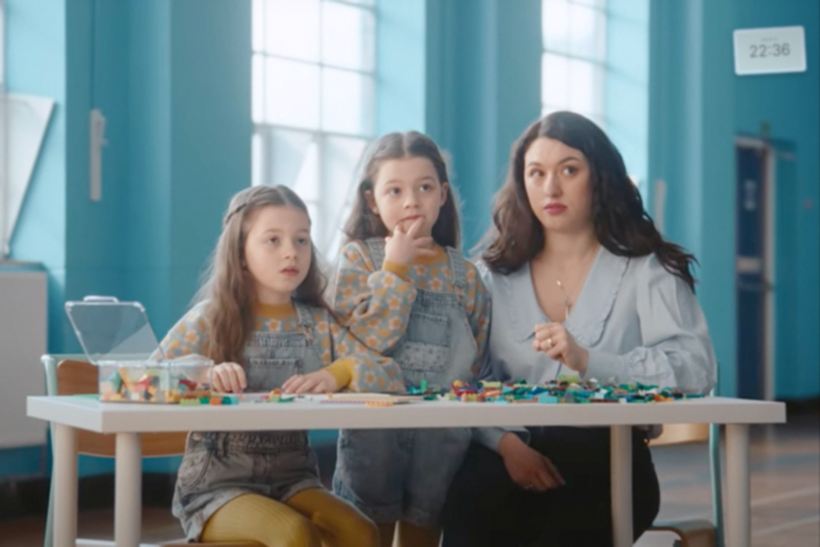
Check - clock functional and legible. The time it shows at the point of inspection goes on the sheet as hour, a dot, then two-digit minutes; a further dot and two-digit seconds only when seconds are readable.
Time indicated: 22.36
